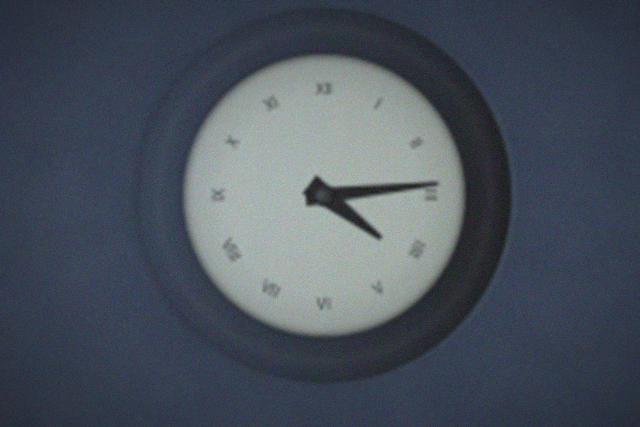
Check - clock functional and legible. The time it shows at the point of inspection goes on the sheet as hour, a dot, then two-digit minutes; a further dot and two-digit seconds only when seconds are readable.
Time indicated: 4.14
